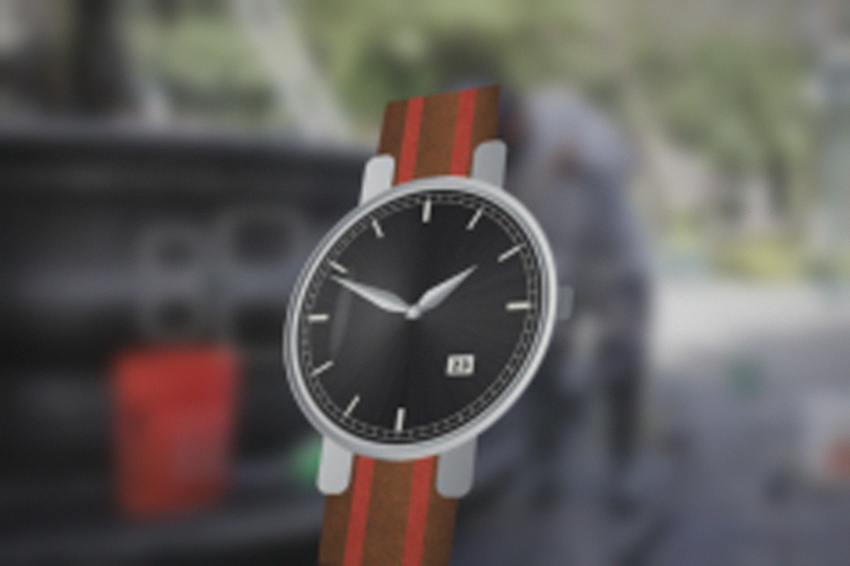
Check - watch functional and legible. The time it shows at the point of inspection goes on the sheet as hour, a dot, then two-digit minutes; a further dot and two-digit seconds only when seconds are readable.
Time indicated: 1.49
